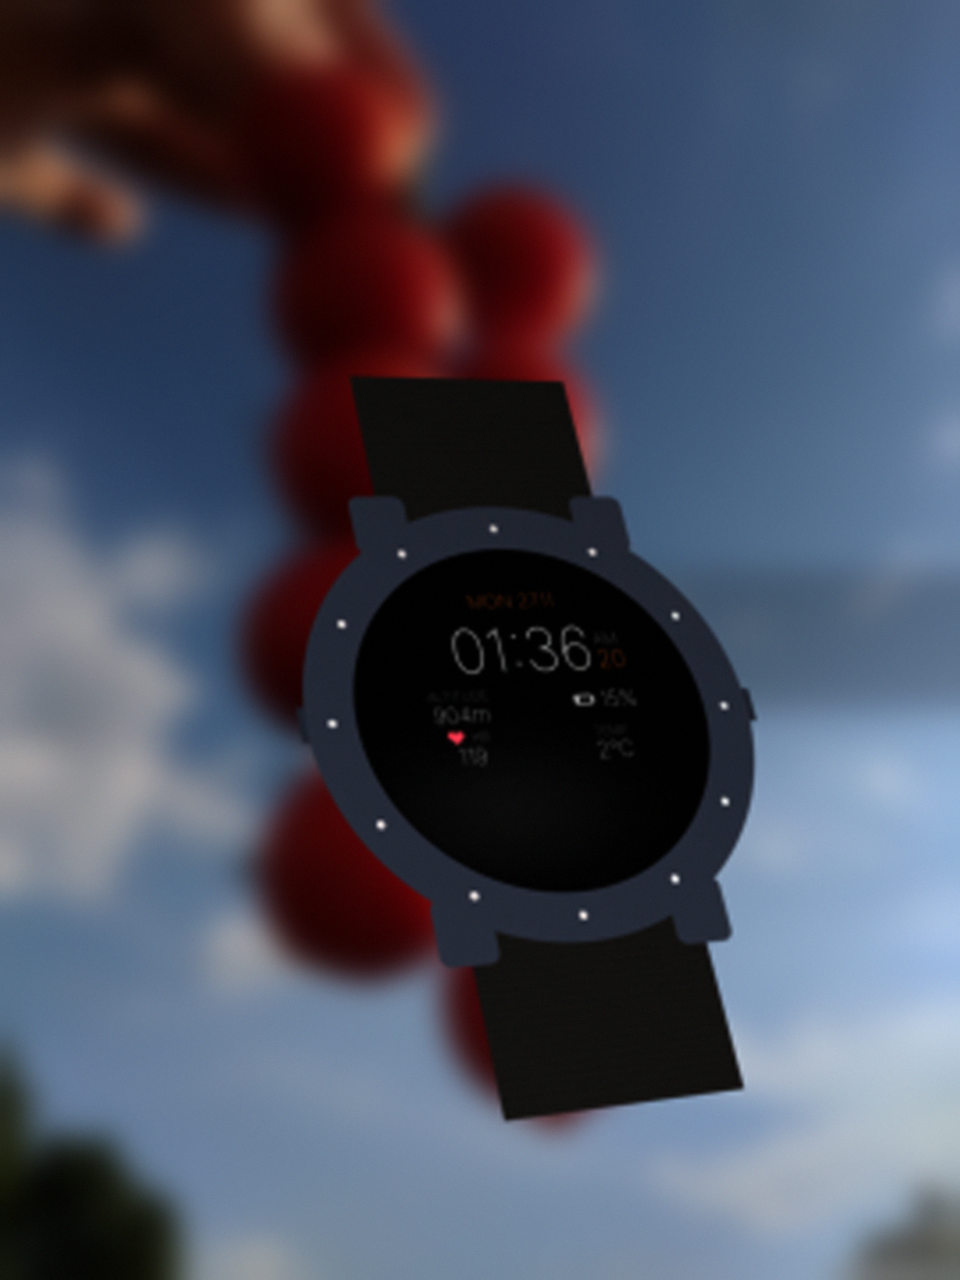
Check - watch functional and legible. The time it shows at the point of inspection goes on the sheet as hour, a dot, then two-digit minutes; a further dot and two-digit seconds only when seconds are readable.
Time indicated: 1.36
